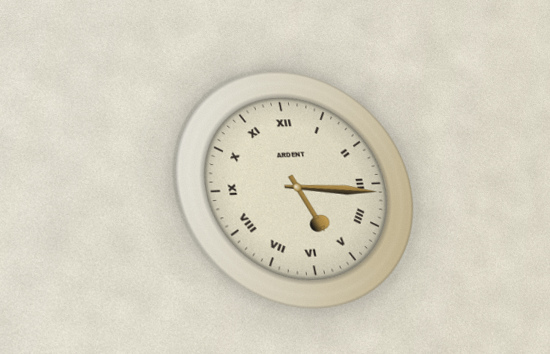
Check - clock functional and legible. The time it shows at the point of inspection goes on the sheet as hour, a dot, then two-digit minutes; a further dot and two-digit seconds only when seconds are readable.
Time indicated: 5.16
